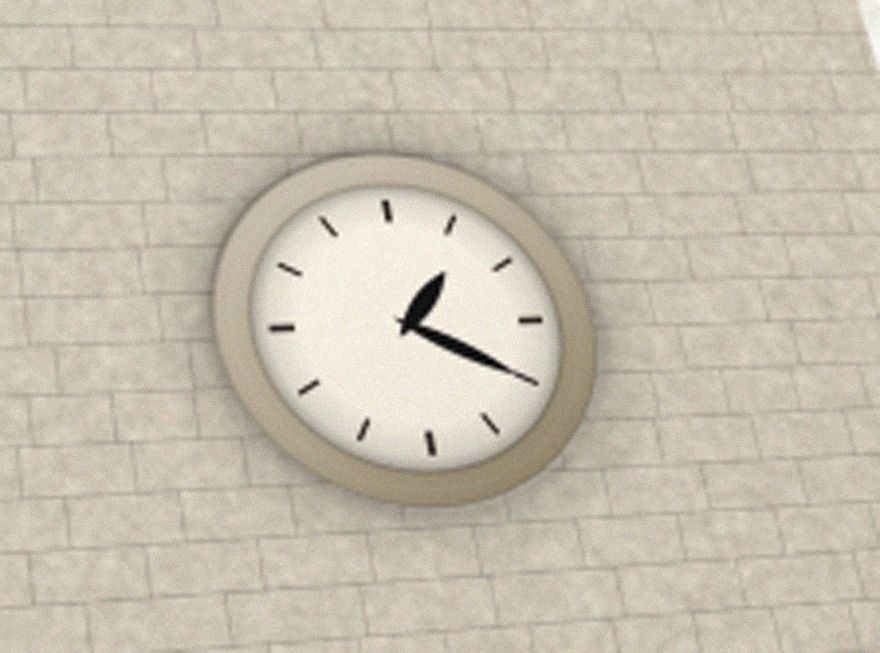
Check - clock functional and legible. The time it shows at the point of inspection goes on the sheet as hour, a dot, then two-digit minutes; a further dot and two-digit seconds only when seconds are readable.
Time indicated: 1.20
